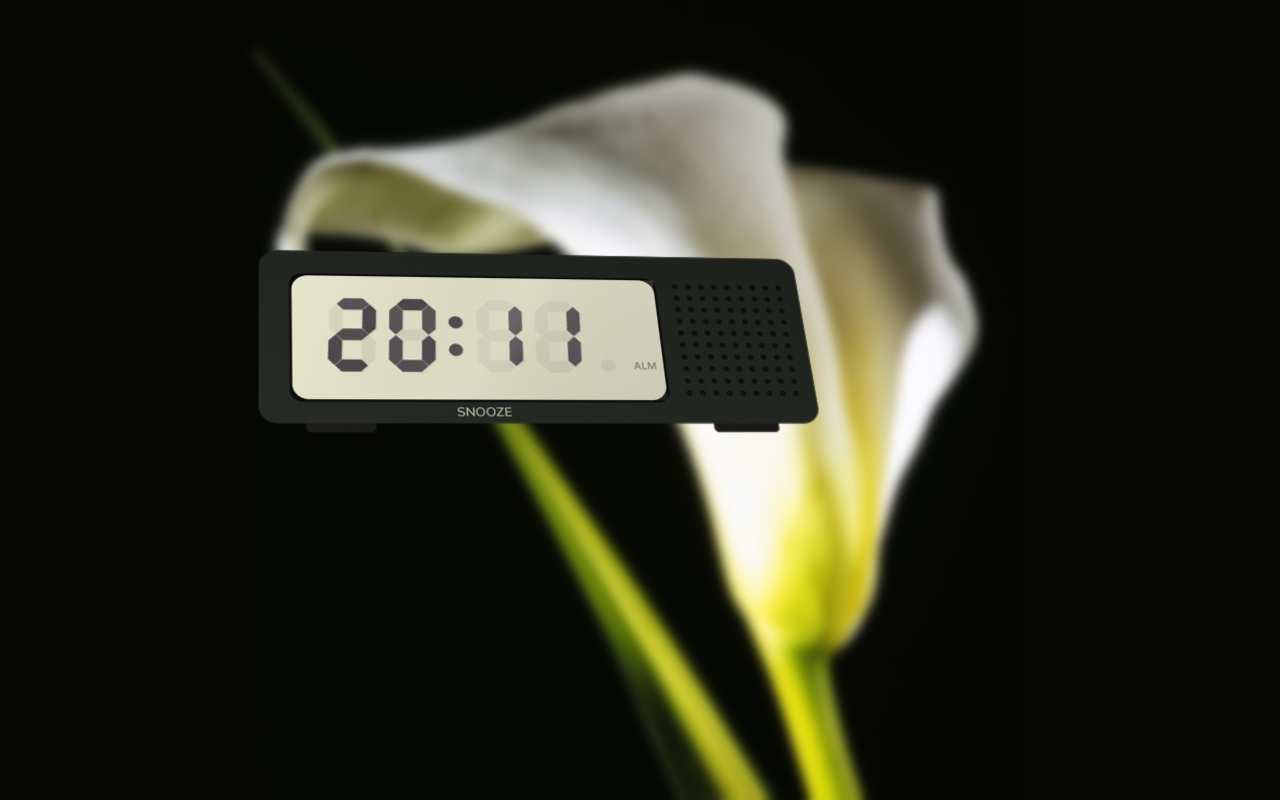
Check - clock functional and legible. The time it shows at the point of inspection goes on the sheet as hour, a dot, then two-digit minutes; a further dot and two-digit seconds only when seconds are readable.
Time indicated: 20.11
